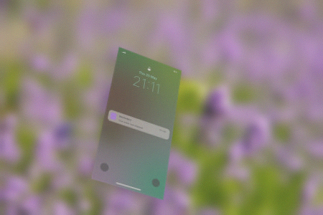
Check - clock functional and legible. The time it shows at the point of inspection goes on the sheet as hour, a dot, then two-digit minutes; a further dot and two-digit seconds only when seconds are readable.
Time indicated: 21.11
